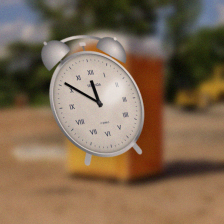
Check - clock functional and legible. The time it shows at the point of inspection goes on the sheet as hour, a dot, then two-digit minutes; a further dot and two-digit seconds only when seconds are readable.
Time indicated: 11.51
